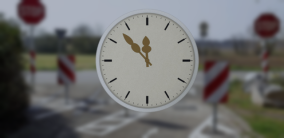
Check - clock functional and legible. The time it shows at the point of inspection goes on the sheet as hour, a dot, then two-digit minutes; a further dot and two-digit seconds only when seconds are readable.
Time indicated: 11.53
